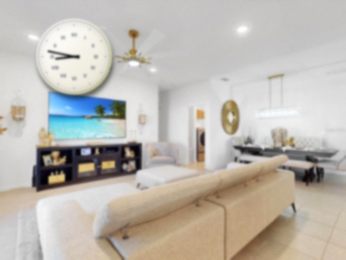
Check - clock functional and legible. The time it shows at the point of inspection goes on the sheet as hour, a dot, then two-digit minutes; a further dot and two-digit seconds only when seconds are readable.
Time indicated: 8.47
